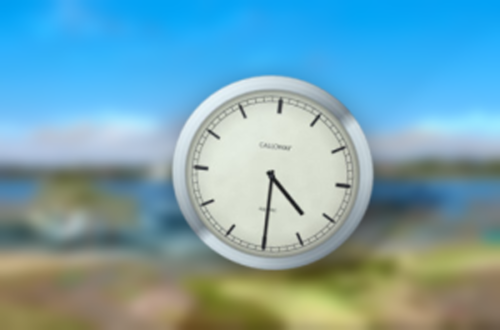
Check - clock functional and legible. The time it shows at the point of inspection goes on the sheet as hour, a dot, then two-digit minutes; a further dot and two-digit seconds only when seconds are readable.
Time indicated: 4.30
